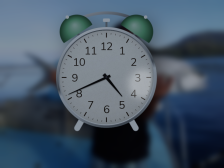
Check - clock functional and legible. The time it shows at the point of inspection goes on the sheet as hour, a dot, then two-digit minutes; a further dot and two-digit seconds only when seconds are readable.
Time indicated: 4.41
